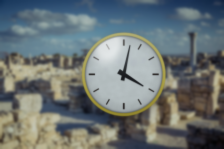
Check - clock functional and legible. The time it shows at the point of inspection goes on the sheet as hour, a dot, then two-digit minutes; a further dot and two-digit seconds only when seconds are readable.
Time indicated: 4.02
